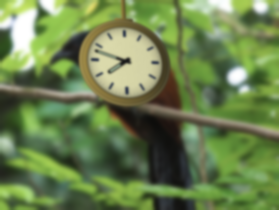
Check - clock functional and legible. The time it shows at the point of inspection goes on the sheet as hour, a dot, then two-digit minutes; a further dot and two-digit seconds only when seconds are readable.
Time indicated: 7.48
